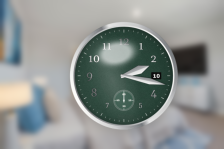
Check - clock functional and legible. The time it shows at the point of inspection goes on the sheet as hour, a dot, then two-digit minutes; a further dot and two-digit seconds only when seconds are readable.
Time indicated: 2.17
